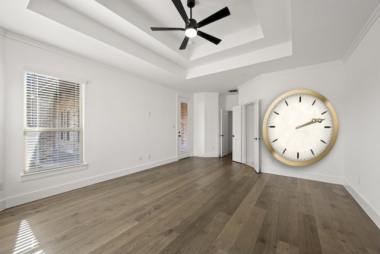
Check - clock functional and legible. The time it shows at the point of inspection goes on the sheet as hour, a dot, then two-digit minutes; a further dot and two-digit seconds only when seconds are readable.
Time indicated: 2.12
